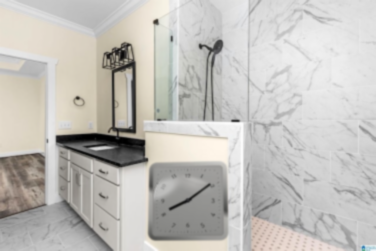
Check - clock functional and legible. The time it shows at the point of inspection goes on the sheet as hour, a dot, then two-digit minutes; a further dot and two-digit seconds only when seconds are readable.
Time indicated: 8.09
